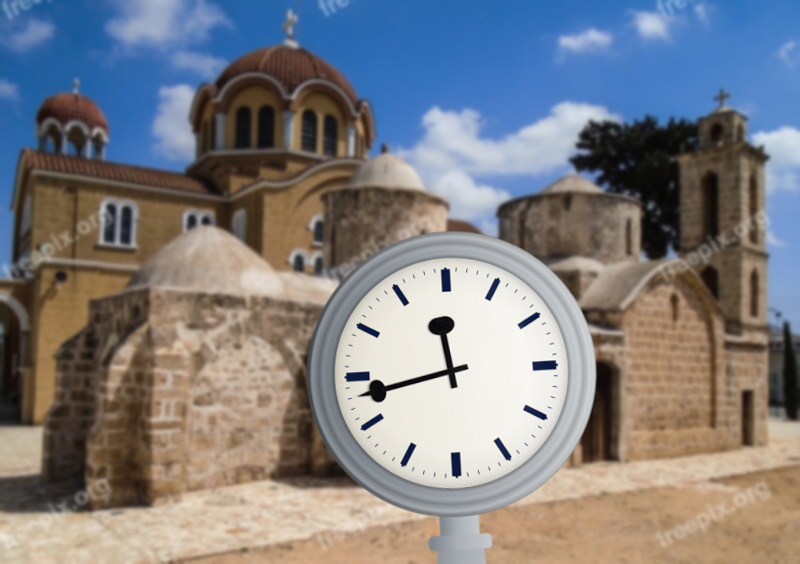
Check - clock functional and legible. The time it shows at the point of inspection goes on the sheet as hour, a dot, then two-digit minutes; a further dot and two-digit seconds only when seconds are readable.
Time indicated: 11.43
